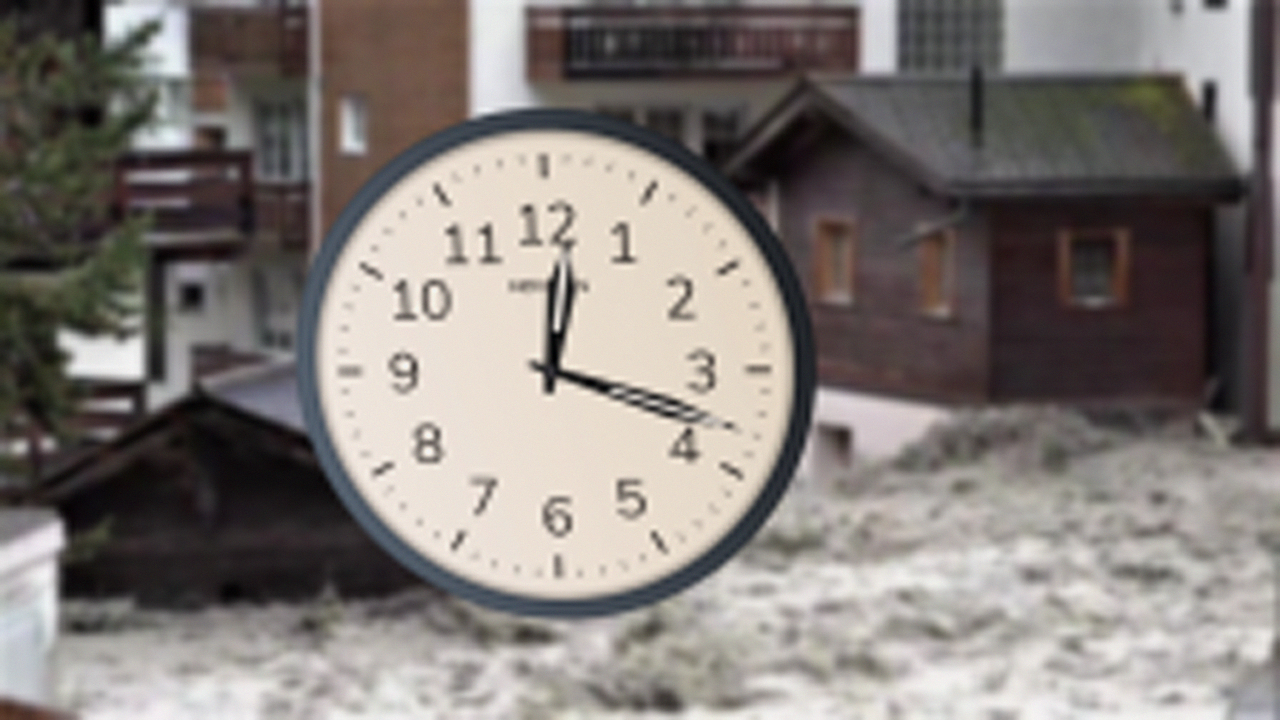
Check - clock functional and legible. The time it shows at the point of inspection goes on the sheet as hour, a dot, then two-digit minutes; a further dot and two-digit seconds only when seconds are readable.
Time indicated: 12.18
